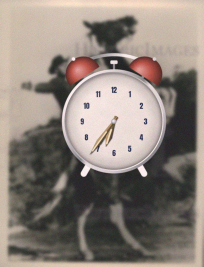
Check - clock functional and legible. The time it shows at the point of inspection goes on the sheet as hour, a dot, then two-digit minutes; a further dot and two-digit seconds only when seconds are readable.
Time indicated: 6.36
